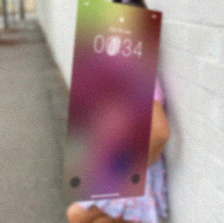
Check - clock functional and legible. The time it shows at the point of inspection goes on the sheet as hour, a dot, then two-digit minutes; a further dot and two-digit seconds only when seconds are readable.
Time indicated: 0.34
